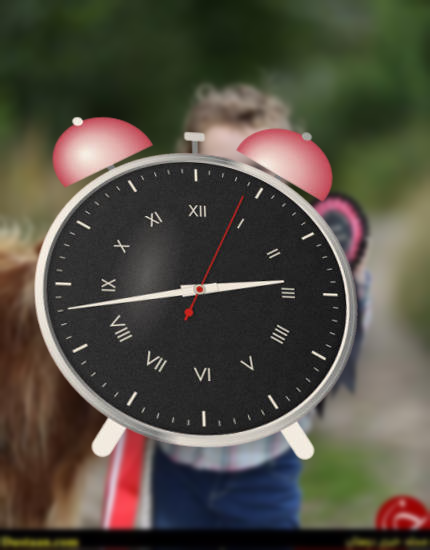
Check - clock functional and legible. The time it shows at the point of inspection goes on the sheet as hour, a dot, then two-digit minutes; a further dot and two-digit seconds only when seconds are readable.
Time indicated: 2.43.04
